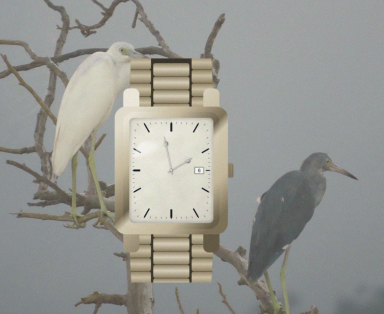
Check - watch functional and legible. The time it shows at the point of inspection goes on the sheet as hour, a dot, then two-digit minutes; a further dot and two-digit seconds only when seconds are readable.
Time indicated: 1.58
